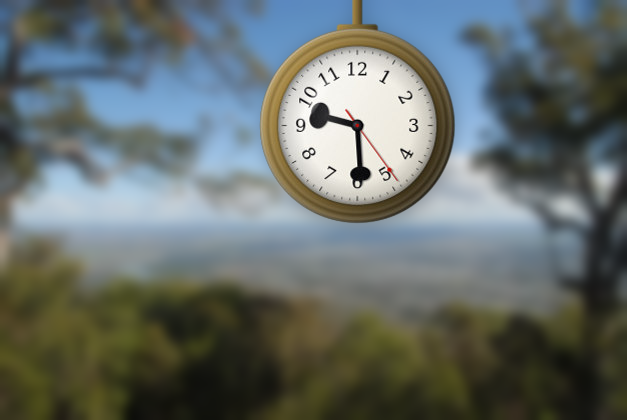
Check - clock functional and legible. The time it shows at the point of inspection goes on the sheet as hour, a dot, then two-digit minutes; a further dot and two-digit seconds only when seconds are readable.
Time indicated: 9.29.24
